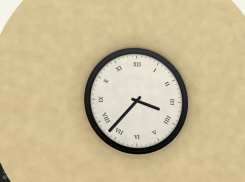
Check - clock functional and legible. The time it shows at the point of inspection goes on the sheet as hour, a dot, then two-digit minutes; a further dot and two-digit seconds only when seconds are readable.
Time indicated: 3.37
